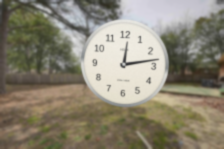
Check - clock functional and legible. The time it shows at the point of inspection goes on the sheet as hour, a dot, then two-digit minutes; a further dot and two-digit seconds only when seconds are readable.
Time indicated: 12.13
